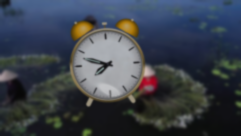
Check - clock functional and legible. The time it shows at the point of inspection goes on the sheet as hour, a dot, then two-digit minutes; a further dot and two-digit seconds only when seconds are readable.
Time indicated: 7.48
